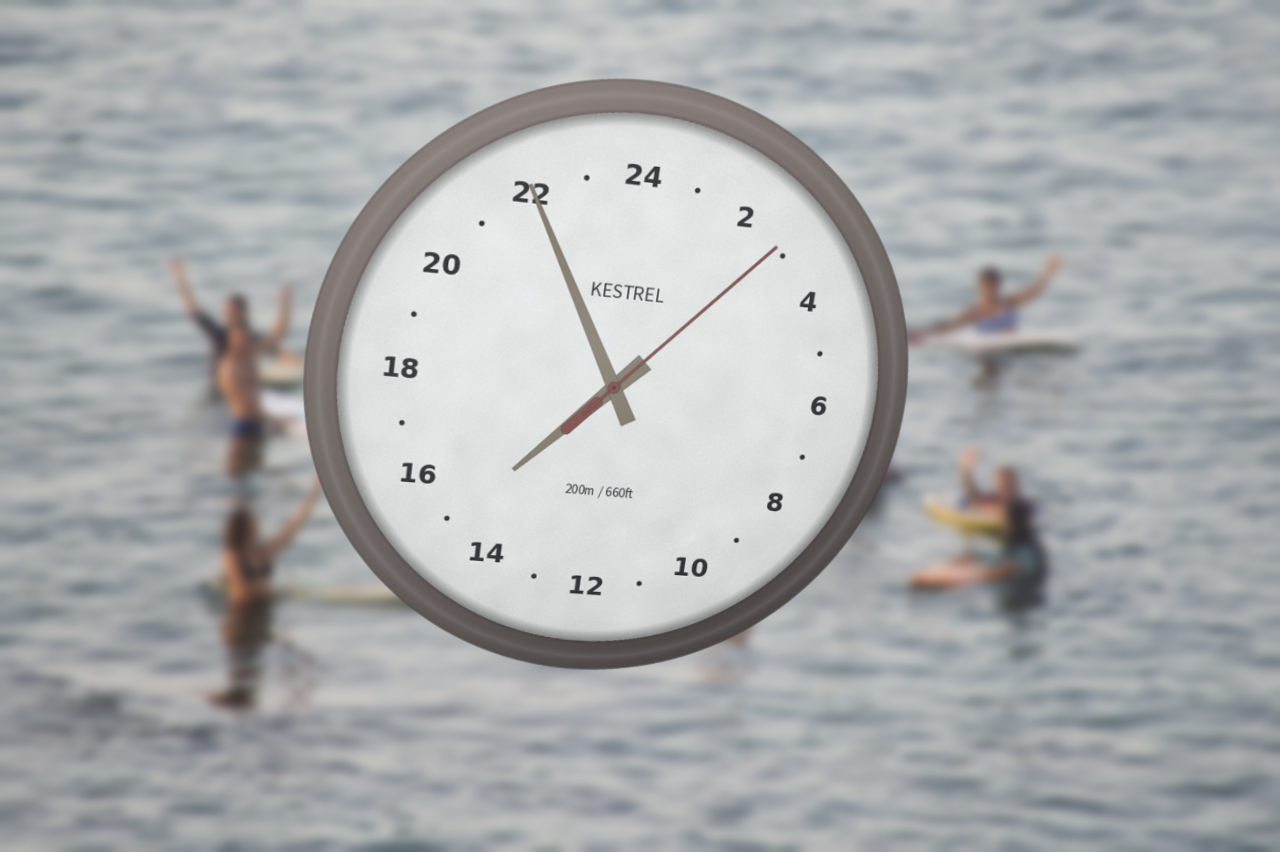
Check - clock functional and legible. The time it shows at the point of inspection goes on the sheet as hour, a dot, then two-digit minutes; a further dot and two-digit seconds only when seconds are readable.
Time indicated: 14.55.07
